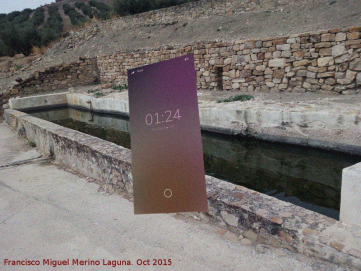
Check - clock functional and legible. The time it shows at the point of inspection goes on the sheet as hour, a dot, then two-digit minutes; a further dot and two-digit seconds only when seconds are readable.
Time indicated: 1.24
